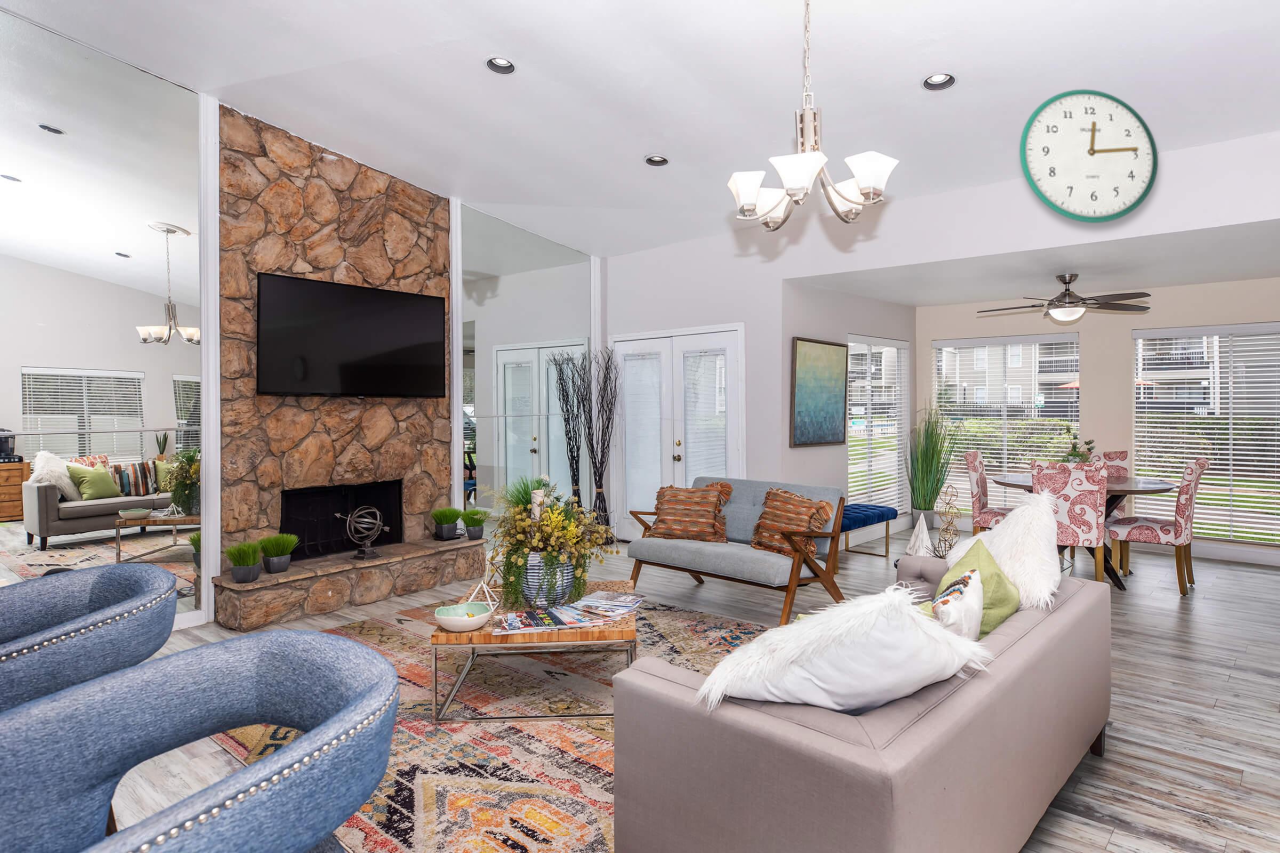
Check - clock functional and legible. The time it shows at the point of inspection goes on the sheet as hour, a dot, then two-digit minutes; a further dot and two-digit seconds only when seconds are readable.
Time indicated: 12.14
